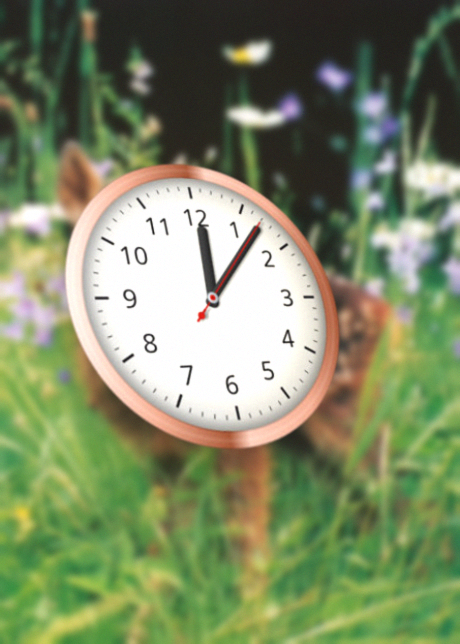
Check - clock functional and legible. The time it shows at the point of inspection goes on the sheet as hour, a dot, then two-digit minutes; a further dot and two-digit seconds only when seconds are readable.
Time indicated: 12.07.07
